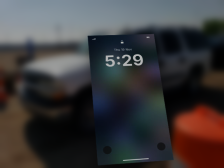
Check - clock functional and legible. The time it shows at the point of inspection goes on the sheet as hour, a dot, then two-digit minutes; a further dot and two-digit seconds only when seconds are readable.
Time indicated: 5.29
